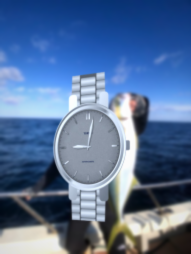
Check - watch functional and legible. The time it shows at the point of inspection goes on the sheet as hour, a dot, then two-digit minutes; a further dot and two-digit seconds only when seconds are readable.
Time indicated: 9.02
